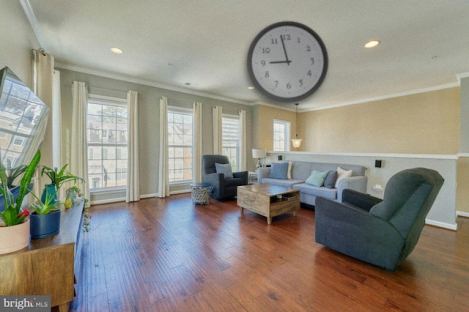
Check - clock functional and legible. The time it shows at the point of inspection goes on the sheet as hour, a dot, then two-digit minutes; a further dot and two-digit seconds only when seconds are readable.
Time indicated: 8.58
